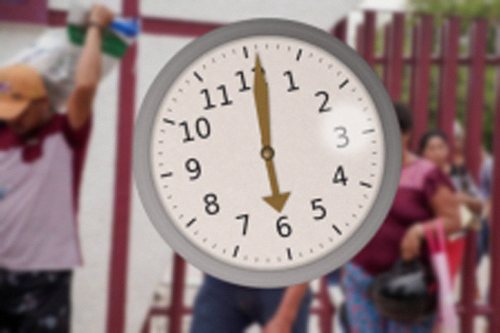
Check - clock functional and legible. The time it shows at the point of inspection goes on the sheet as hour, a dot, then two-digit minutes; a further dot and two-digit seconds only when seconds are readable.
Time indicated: 6.01
